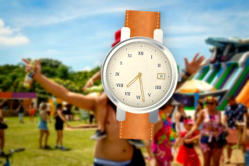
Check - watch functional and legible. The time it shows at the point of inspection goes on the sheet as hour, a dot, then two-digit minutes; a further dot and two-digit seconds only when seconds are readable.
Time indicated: 7.28
